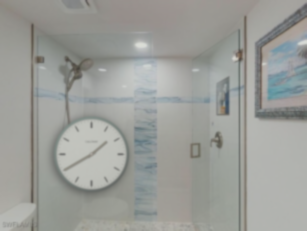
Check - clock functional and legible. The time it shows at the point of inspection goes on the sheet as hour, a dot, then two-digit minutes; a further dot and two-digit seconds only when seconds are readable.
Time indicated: 1.40
